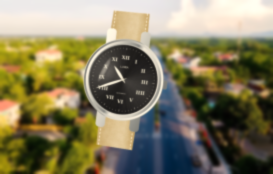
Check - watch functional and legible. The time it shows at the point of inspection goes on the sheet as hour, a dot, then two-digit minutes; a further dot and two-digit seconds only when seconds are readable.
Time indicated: 10.41
